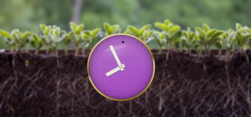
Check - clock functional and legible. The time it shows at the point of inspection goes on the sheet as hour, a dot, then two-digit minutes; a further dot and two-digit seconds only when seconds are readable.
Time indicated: 7.55
